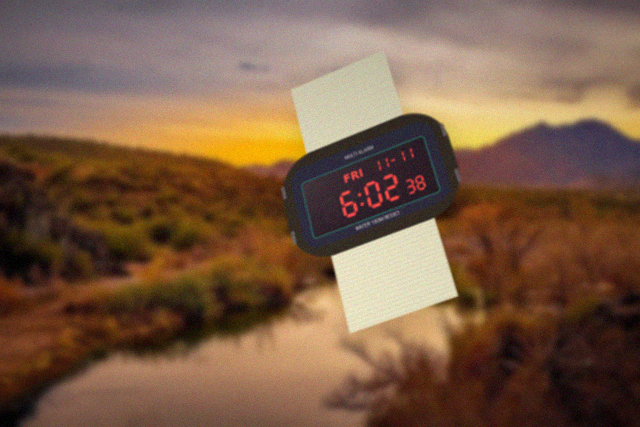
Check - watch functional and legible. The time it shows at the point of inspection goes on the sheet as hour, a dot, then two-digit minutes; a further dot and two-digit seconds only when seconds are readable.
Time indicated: 6.02.38
